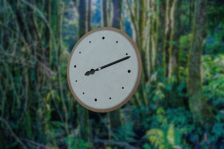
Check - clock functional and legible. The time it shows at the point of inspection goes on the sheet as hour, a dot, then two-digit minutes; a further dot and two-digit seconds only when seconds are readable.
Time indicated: 8.11
